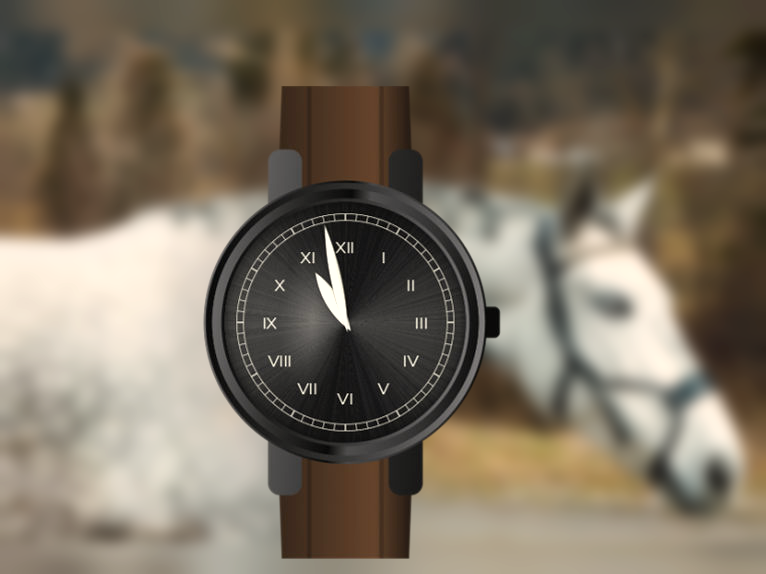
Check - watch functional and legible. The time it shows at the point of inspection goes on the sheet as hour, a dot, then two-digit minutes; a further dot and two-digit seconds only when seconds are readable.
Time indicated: 10.58
